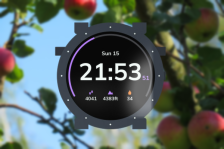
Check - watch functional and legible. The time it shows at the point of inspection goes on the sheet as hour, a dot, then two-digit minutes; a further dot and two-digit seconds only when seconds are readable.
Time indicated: 21.53
